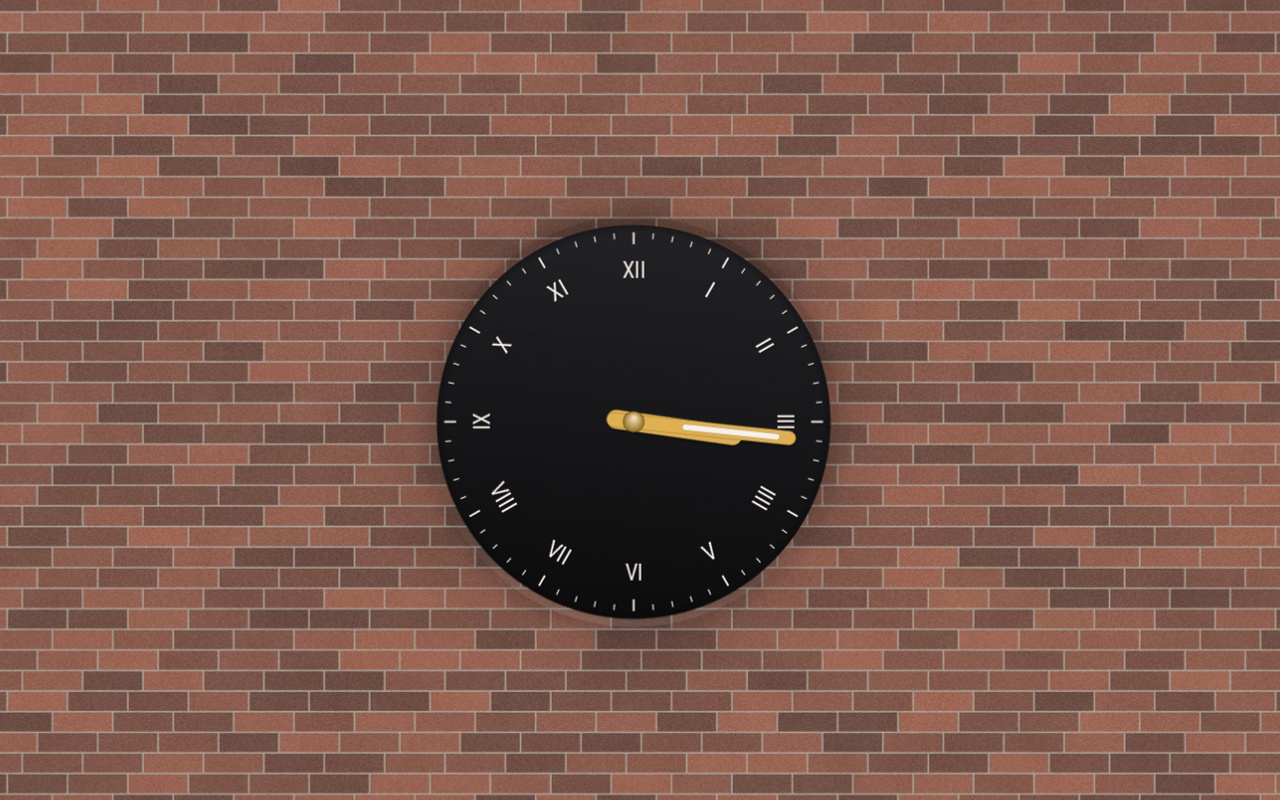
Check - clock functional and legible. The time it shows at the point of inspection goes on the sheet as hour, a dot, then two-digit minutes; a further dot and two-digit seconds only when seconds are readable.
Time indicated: 3.16
